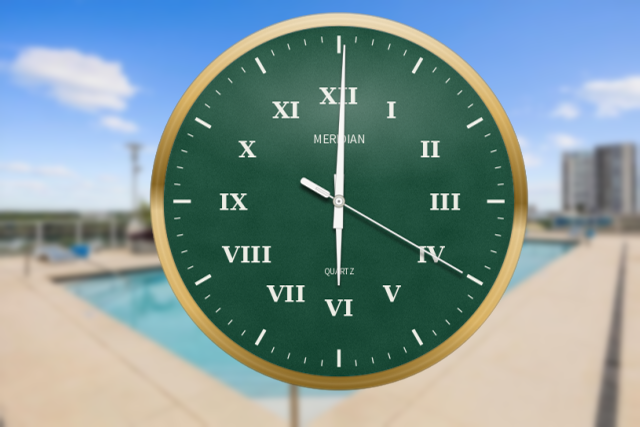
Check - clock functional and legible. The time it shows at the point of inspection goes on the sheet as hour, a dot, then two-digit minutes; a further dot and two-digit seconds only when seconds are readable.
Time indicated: 6.00.20
